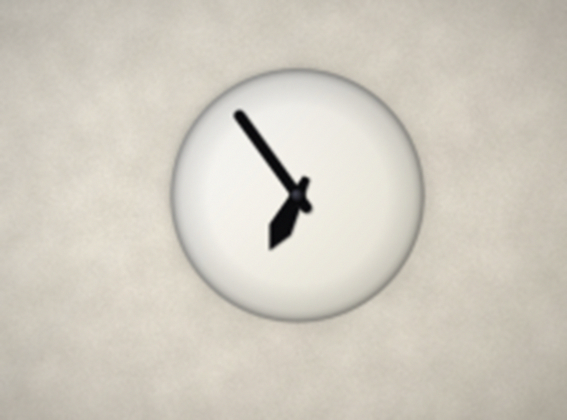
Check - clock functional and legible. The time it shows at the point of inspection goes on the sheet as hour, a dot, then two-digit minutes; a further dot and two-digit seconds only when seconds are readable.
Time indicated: 6.54
